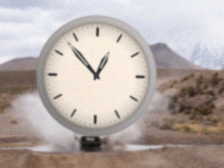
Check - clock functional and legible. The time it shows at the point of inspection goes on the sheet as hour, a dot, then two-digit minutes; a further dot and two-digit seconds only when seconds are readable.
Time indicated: 12.53
